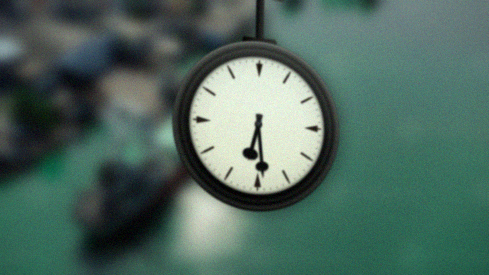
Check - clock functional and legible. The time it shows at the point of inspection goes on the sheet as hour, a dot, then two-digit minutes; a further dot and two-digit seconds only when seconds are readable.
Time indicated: 6.29
